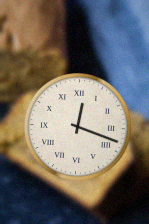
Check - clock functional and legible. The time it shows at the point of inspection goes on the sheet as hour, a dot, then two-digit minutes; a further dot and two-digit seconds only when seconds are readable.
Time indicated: 12.18
